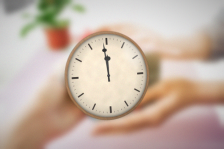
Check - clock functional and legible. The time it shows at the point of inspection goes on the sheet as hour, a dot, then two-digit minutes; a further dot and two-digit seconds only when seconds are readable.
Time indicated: 11.59
